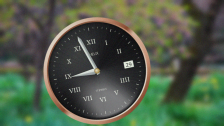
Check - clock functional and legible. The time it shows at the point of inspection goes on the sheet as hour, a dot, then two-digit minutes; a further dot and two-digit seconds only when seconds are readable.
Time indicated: 8.57
